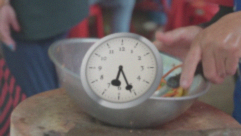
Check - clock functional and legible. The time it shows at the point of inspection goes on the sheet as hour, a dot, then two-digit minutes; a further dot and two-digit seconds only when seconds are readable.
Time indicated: 6.26
